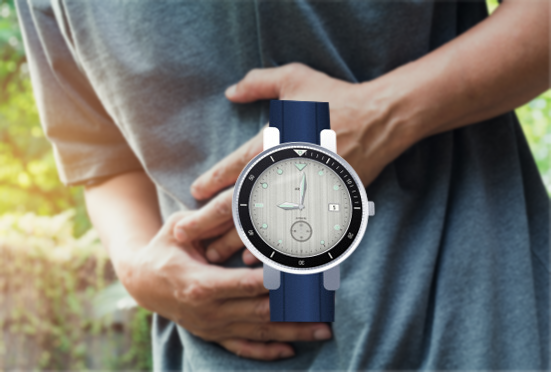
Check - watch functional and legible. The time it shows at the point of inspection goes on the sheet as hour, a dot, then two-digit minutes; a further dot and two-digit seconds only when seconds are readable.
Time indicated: 9.01
